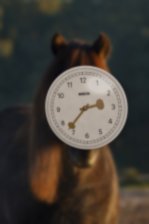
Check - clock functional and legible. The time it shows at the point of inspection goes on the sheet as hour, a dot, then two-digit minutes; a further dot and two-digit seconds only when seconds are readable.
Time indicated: 2.37
